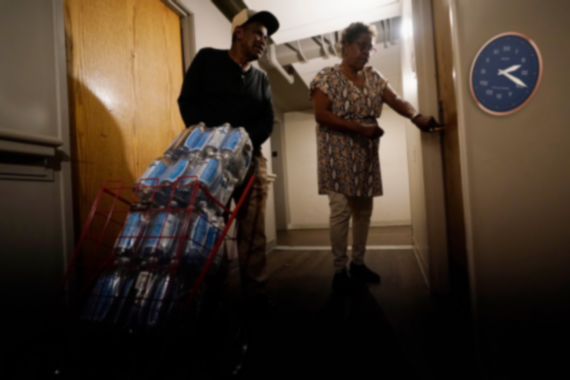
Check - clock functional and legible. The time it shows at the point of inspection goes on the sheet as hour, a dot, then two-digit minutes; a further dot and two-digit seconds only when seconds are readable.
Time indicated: 2.19
